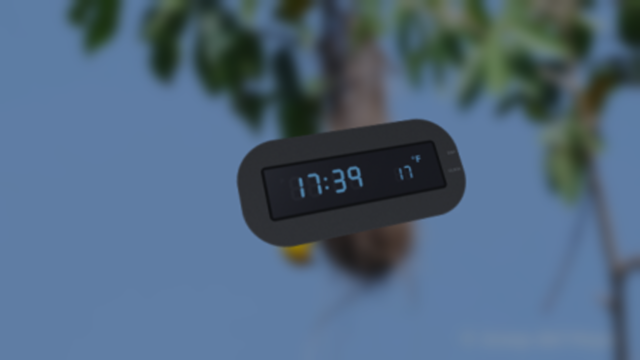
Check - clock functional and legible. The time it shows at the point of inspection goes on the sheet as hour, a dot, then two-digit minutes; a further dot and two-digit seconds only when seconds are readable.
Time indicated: 17.39
